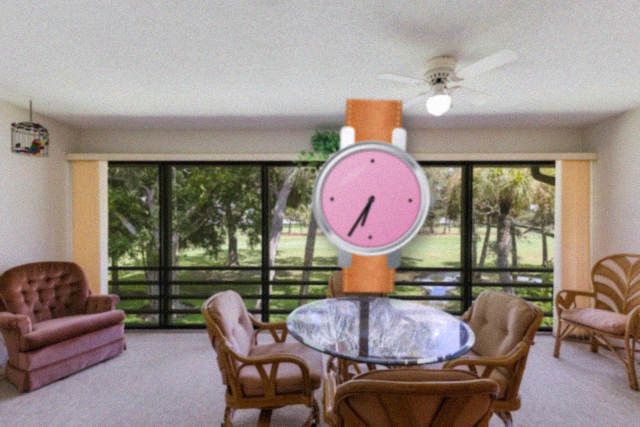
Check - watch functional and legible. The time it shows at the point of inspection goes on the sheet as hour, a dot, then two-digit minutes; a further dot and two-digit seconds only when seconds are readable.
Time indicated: 6.35
